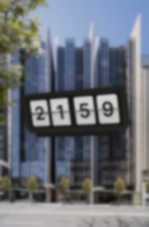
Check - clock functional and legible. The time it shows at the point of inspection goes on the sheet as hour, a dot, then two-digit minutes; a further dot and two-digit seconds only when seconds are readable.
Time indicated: 21.59
